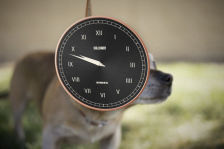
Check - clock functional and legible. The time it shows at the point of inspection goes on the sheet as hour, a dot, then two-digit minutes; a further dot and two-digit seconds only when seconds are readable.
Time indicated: 9.48
